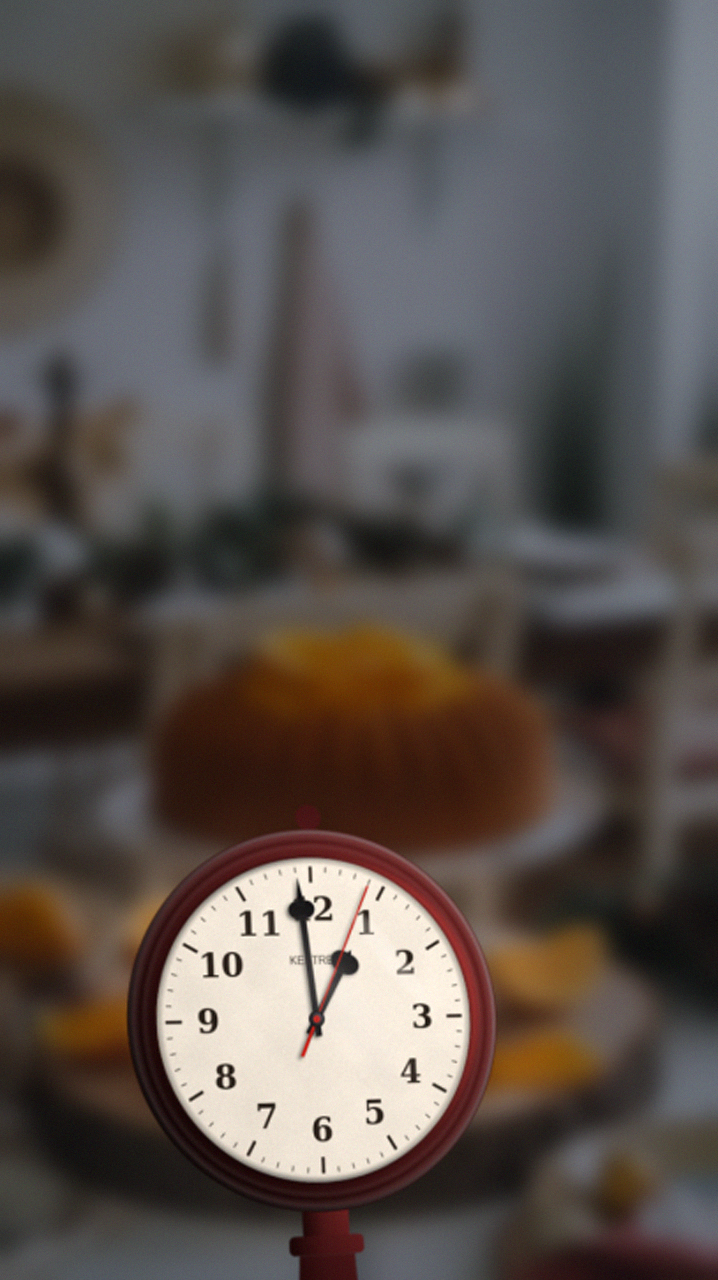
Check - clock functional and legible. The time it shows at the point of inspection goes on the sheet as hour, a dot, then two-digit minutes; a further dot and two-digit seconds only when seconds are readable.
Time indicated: 12.59.04
